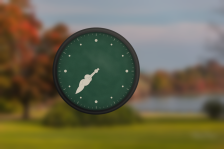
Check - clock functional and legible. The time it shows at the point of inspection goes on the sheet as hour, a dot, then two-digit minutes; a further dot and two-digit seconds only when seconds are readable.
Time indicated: 7.37
